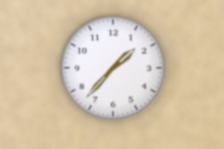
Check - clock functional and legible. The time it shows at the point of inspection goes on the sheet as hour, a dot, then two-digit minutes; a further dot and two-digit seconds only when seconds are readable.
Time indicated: 1.37
